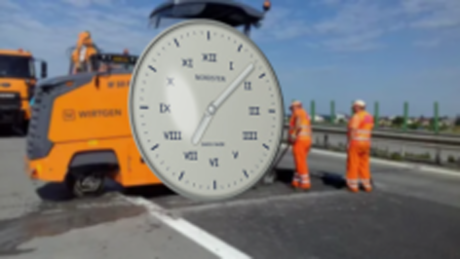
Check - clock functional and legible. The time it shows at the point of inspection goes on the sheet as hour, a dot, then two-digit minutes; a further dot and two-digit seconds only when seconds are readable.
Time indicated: 7.08
